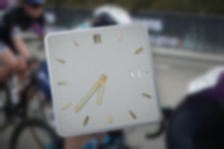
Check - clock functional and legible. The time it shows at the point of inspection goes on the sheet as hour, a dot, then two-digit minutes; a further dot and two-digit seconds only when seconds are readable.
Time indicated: 6.38
